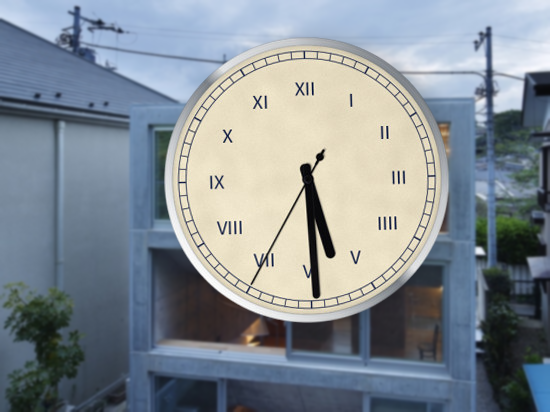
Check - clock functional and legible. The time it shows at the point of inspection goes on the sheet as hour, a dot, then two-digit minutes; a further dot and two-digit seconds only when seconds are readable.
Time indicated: 5.29.35
